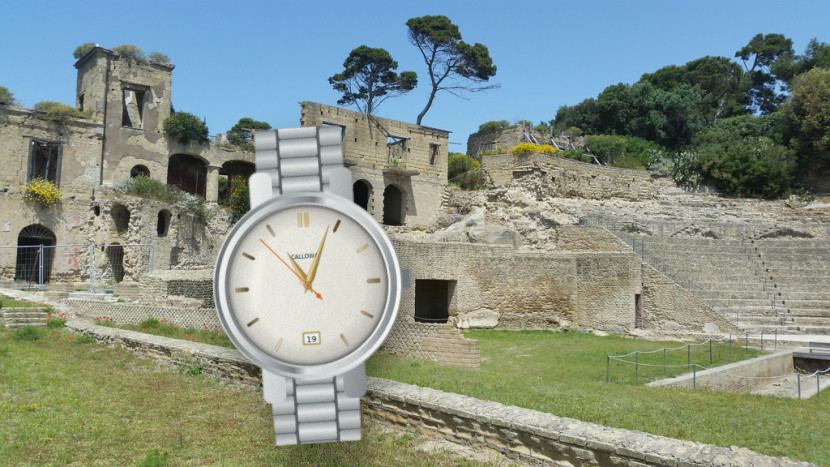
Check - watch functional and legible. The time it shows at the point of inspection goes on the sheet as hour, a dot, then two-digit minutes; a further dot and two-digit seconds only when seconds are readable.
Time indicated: 11.03.53
